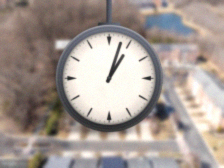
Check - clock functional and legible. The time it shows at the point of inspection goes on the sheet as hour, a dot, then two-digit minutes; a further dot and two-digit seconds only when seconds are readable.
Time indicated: 1.03
